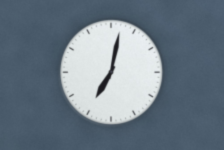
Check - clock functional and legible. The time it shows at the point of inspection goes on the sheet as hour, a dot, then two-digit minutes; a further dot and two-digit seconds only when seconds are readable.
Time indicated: 7.02
